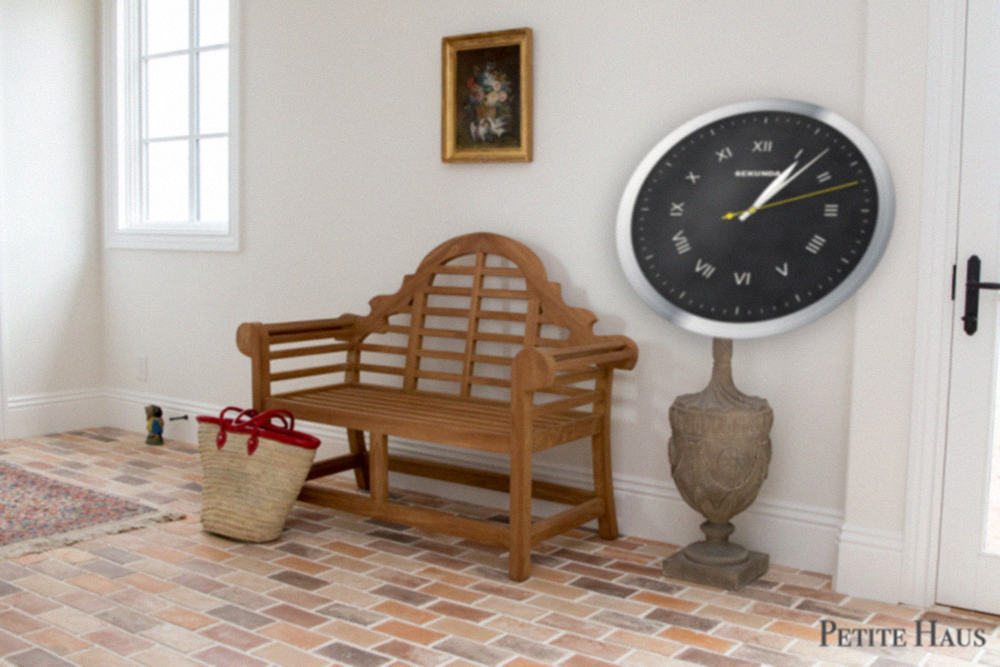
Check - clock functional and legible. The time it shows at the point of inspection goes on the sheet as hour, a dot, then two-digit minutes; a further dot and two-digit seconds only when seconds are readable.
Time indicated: 1.07.12
